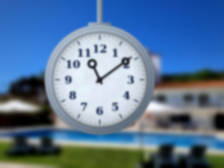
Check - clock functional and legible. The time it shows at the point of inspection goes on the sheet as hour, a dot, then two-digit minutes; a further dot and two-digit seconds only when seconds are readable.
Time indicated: 11.09
